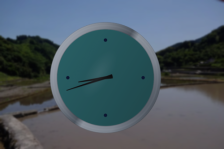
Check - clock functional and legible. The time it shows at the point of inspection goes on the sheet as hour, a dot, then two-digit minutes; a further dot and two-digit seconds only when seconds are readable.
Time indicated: 8.42
